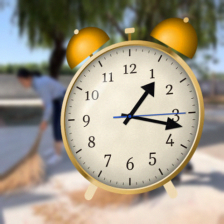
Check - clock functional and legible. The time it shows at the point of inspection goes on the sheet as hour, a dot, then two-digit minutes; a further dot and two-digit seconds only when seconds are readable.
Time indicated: 1.17.15
